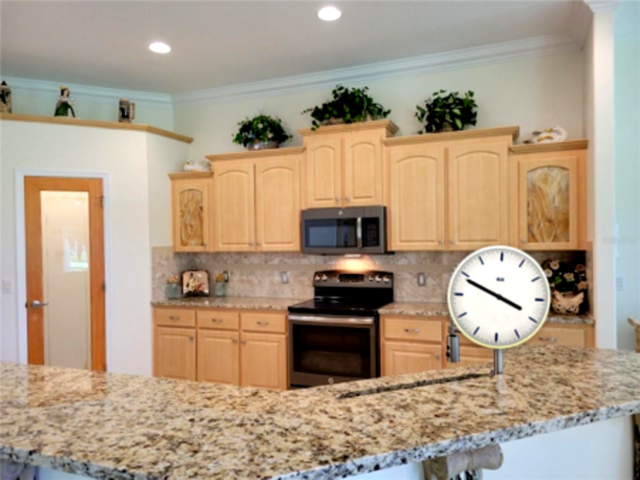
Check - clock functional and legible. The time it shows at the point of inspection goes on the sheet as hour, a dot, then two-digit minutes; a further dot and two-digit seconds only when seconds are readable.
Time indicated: 3.49
